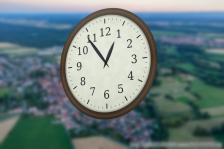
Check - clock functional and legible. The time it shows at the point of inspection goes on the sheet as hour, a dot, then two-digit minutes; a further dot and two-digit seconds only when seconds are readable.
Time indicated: 12.54
